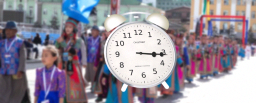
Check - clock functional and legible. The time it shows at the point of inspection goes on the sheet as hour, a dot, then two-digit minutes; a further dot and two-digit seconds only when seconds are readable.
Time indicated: 3.16
